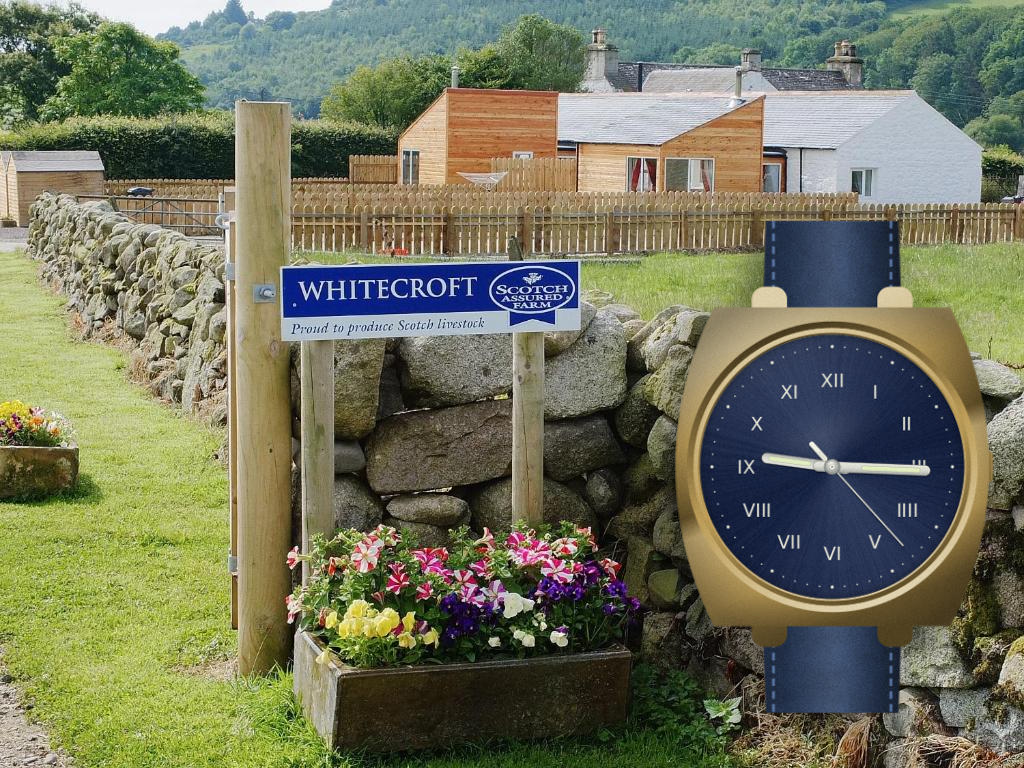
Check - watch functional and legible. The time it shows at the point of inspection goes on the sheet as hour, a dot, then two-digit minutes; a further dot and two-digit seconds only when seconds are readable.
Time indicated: 9.15.23
